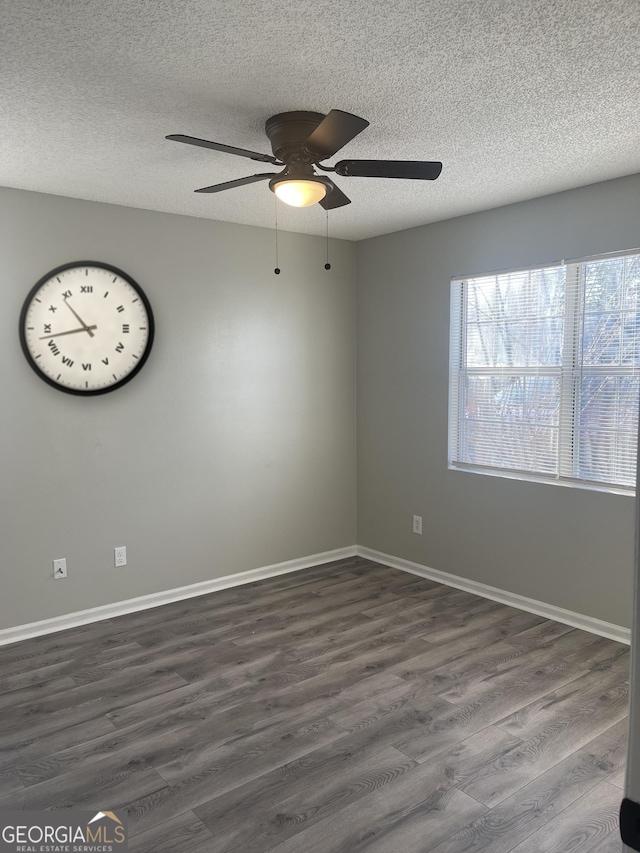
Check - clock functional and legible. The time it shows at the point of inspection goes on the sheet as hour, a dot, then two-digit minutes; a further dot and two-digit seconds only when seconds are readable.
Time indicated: 10.43
